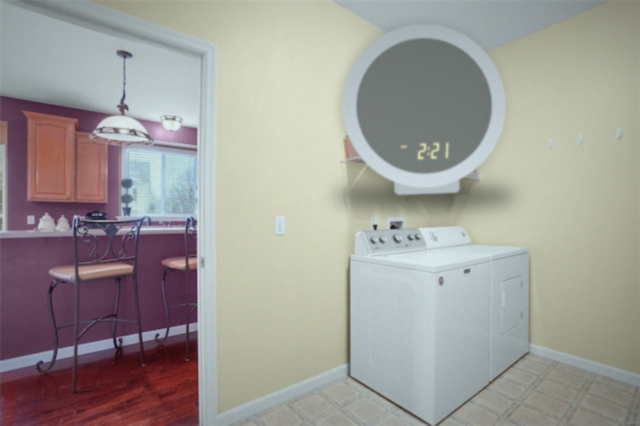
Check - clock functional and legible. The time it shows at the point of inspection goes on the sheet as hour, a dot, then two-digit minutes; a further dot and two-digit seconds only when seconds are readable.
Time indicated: 2.21
